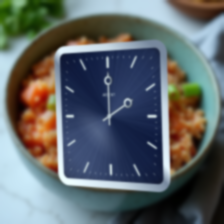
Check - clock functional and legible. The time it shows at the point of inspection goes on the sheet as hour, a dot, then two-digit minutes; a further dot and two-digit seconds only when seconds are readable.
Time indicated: 2.00
